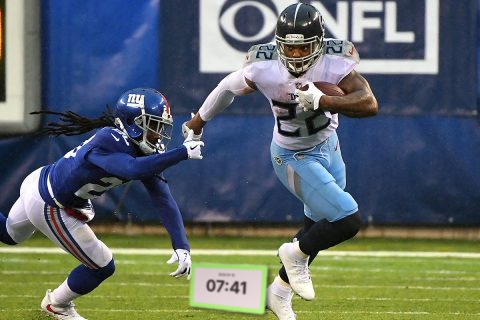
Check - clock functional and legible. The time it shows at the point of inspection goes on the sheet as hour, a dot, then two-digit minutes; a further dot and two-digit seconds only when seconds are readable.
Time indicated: 7.41
